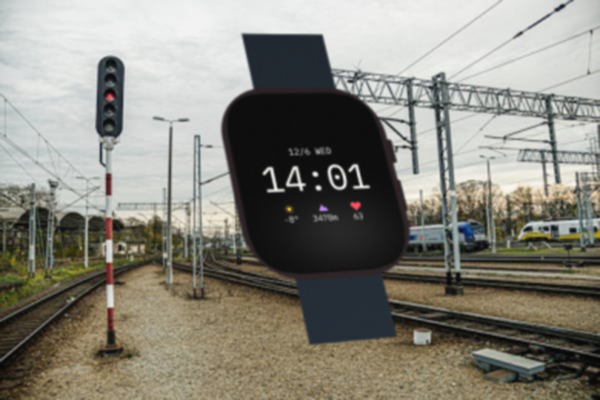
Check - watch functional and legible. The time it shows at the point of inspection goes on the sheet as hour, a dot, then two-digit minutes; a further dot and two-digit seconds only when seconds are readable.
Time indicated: 14.01
